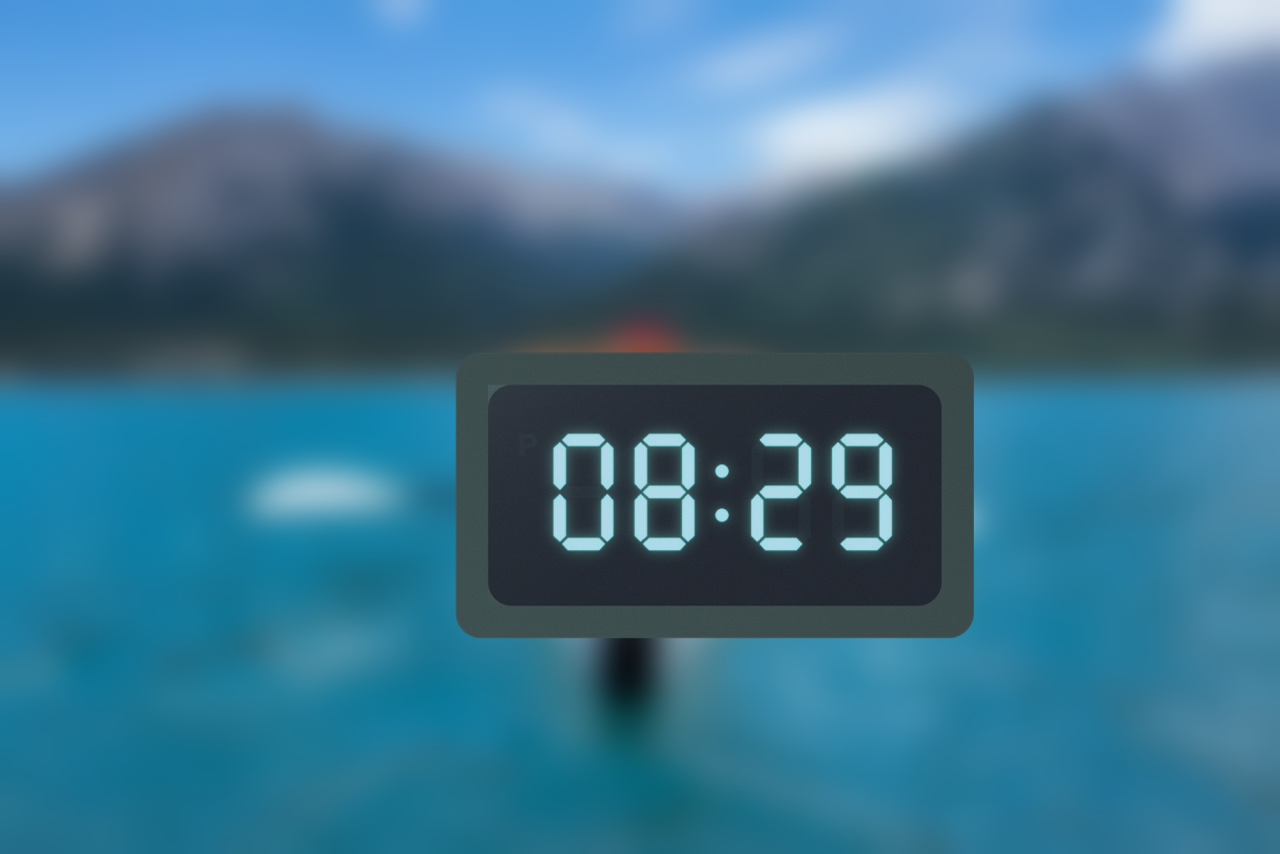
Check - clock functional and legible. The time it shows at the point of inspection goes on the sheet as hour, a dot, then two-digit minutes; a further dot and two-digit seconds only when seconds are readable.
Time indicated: 8.29
